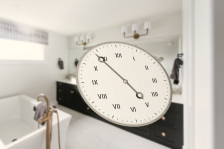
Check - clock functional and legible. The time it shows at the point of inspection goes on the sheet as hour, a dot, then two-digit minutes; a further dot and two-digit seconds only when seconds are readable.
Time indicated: 4.54
